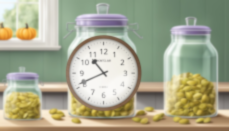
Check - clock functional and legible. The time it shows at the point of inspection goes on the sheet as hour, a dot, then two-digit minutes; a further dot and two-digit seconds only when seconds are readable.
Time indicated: 10.41
